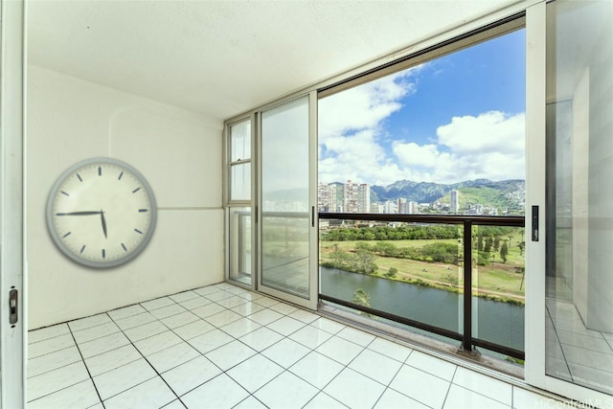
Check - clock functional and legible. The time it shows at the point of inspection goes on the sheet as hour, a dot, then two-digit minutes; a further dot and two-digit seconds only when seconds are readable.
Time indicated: 5.45
